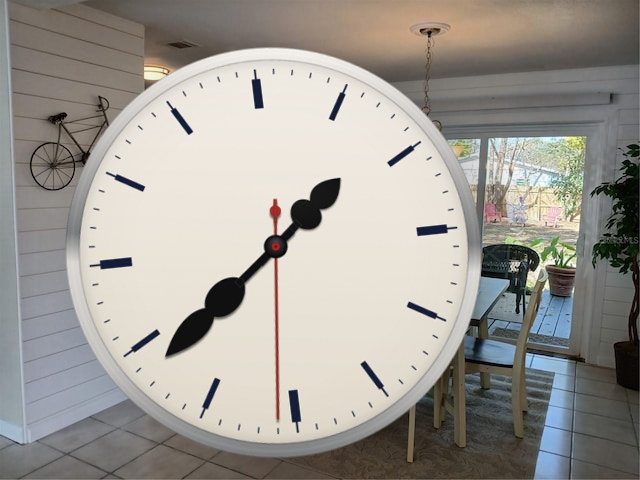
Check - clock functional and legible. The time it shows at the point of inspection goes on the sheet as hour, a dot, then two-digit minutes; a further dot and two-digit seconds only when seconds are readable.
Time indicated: 1.38.31
